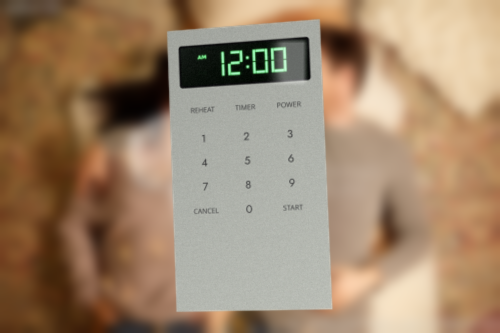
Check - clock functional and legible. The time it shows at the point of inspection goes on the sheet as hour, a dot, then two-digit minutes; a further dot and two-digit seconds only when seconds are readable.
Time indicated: 12.00
